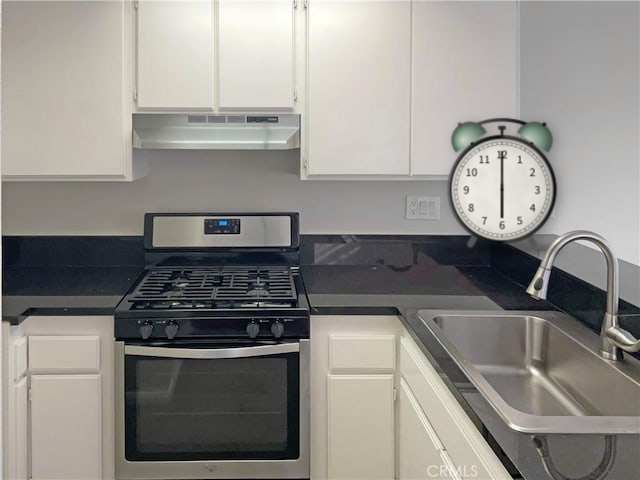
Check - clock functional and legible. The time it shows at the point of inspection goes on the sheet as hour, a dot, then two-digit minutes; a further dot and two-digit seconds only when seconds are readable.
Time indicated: 6.00
